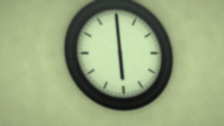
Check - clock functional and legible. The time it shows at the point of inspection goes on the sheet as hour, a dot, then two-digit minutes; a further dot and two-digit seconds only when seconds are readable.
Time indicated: 6.00
